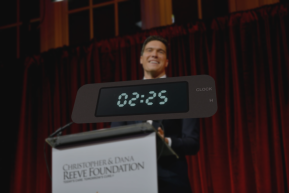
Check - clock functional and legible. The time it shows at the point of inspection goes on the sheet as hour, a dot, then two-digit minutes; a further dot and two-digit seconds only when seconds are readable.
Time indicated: 2.25
